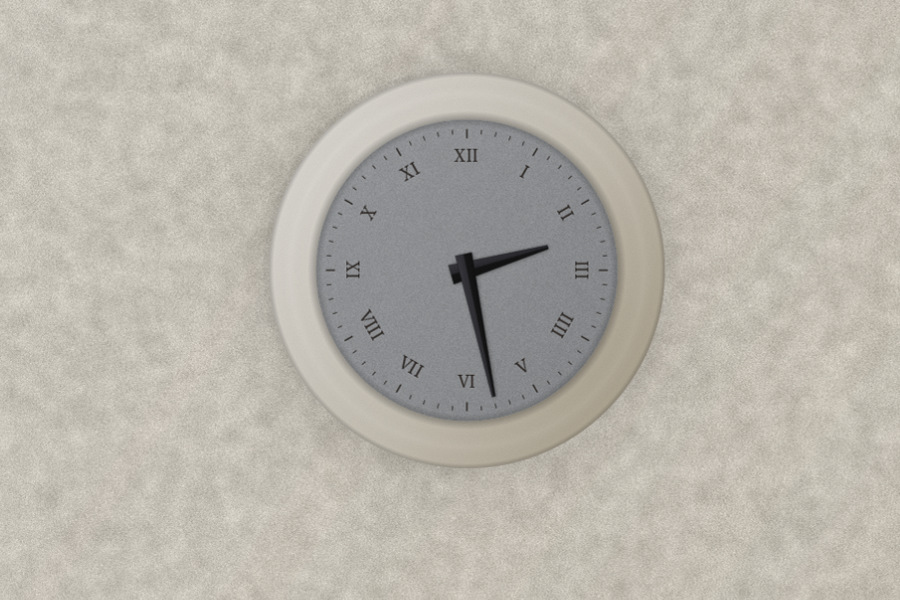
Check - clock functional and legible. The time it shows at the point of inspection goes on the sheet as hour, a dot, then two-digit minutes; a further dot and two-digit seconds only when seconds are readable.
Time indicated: 2.28
